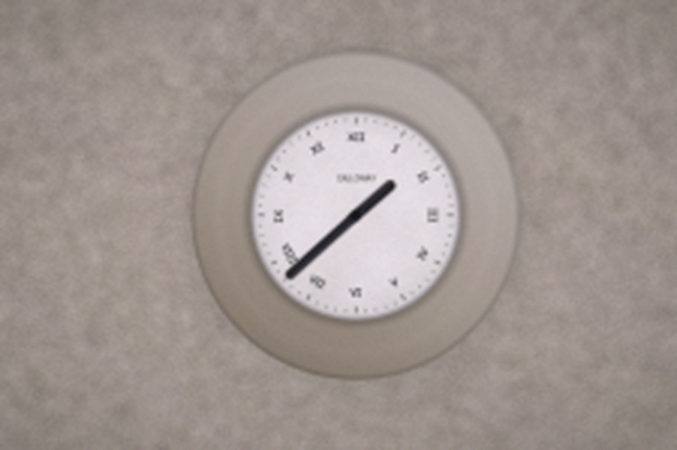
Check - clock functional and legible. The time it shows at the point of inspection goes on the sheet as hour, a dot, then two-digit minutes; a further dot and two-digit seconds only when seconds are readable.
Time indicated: 1.38
